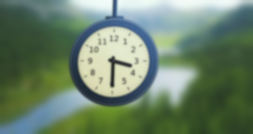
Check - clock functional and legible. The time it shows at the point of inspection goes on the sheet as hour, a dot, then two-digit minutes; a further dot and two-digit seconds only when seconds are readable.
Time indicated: 3.30
